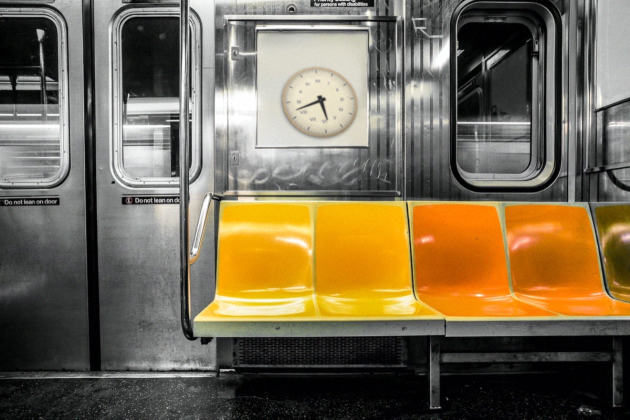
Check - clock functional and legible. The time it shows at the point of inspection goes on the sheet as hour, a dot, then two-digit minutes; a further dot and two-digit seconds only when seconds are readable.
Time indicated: 5.42
